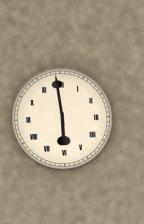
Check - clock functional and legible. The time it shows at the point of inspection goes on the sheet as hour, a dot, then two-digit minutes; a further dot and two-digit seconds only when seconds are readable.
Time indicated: 5.59
